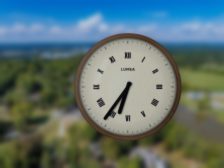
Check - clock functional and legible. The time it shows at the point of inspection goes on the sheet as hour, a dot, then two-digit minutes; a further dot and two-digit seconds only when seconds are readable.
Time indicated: 6.36
